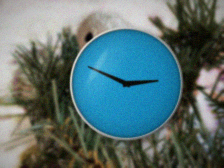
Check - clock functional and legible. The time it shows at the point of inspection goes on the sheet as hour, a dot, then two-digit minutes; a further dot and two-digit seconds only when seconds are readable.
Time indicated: 2.49
